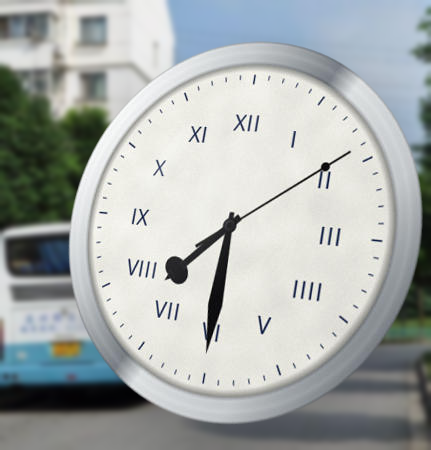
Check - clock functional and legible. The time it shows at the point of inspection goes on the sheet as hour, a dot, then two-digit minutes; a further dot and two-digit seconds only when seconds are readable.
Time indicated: 7.30.09
